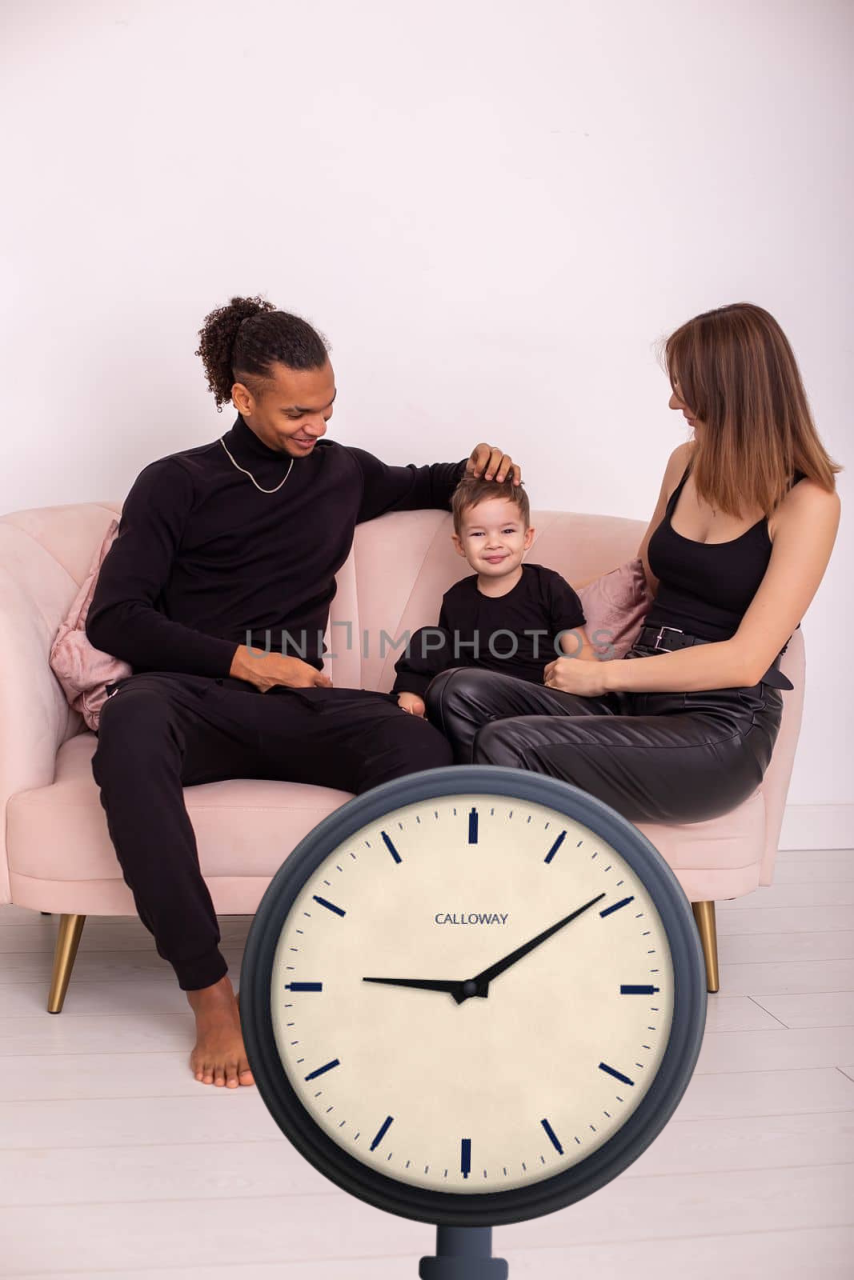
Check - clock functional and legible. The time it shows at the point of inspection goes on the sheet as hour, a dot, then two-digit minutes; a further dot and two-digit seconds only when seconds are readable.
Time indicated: 9.09
